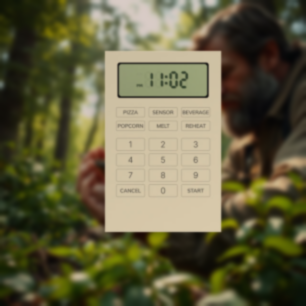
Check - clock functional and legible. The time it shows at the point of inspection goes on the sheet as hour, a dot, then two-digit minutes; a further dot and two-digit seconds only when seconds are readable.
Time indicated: 11.02
